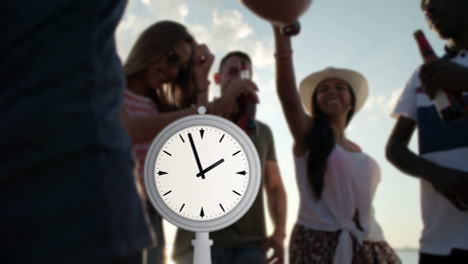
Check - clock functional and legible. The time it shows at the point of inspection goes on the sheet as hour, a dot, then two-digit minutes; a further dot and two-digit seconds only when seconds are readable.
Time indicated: 1.57
